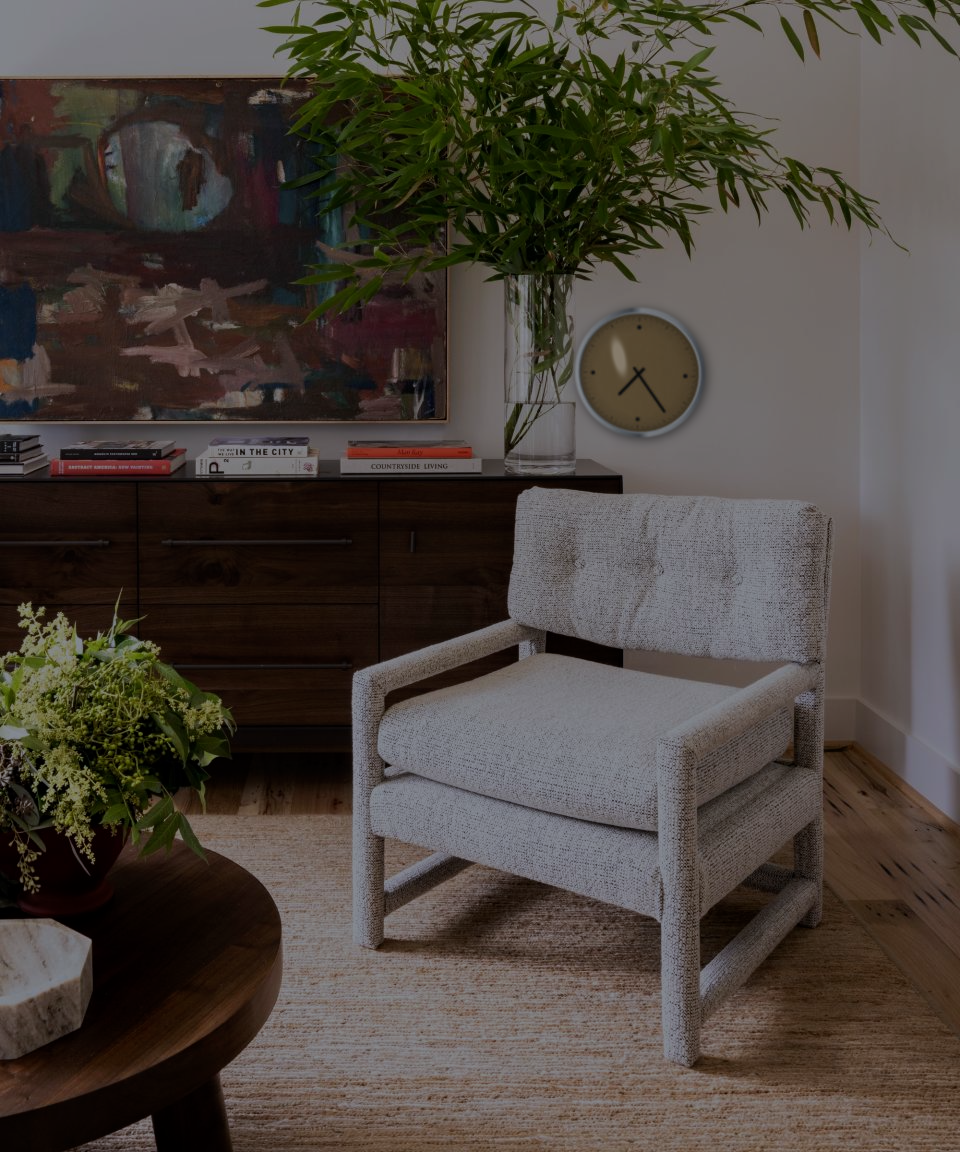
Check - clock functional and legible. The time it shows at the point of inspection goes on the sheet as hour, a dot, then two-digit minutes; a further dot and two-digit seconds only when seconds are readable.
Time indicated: 7.24
